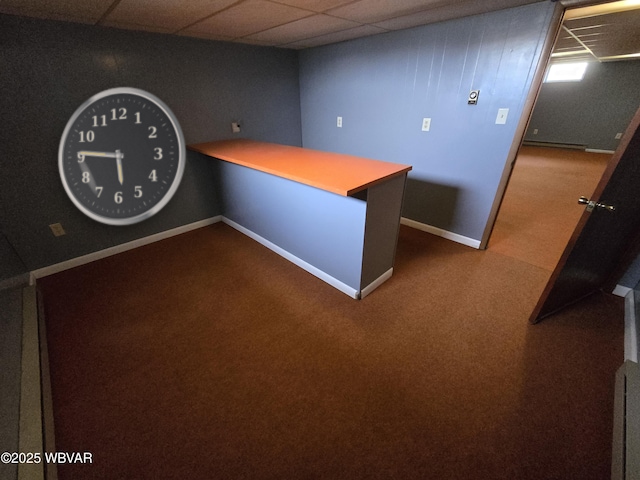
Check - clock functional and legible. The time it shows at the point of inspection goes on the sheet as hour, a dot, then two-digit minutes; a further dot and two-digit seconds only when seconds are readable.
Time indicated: 5.46
